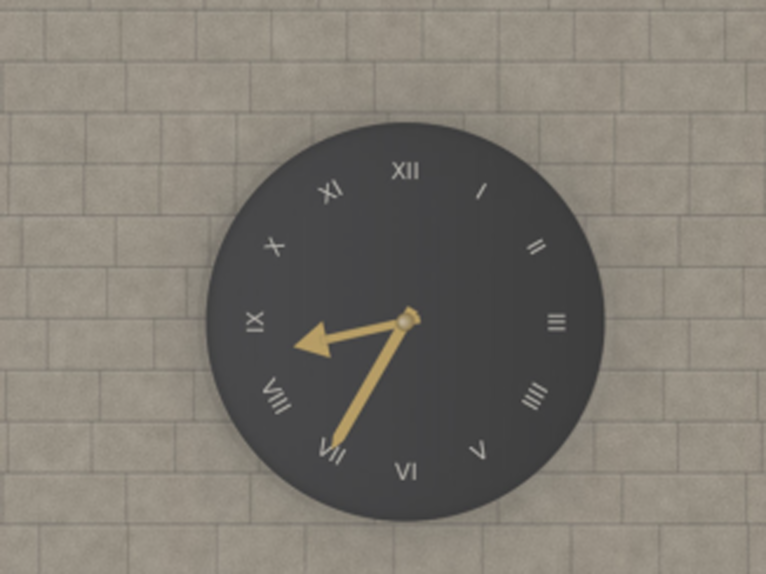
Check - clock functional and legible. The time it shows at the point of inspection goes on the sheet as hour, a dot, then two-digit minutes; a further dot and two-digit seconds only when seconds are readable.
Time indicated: 8.35
